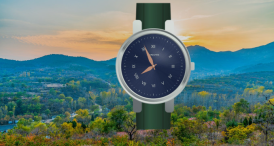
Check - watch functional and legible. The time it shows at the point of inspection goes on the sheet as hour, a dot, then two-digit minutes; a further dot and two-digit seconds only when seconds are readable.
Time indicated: 7.56
